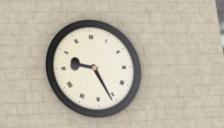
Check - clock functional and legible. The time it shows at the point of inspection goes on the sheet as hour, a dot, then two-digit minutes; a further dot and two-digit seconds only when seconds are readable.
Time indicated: 9.26
